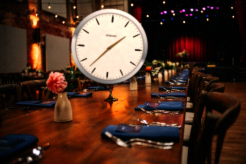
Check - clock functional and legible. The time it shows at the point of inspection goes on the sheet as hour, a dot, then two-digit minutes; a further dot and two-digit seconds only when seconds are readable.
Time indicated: 1.37
